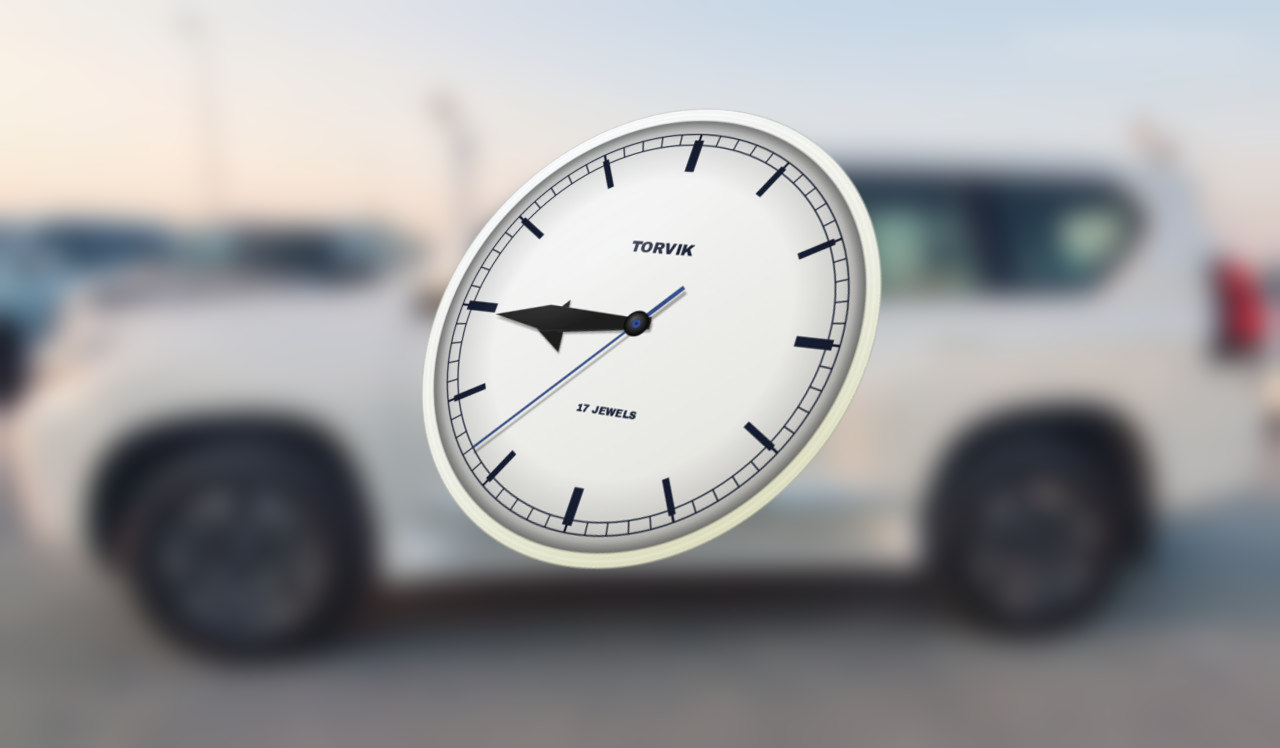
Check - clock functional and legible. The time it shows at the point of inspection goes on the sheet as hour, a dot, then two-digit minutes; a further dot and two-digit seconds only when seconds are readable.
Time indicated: 8.44.37
